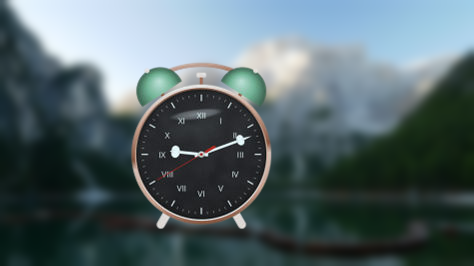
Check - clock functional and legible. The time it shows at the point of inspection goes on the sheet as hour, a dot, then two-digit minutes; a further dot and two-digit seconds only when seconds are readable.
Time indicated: 9.11.40
